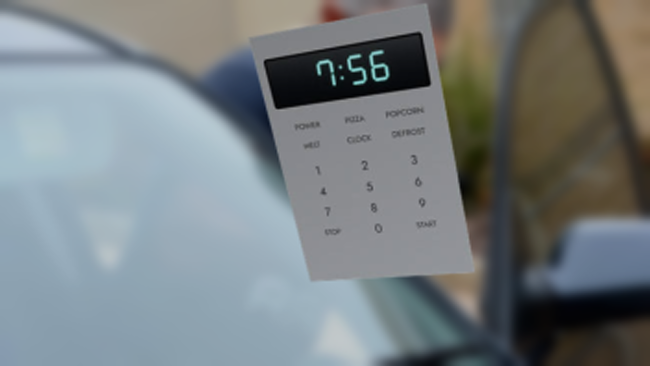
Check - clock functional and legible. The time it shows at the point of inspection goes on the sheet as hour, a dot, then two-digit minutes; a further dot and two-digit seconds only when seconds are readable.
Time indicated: 7.56
